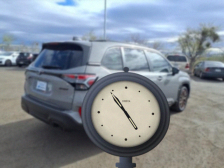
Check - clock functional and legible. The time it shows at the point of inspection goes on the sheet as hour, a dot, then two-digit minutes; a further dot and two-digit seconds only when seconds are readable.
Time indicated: 4.54
